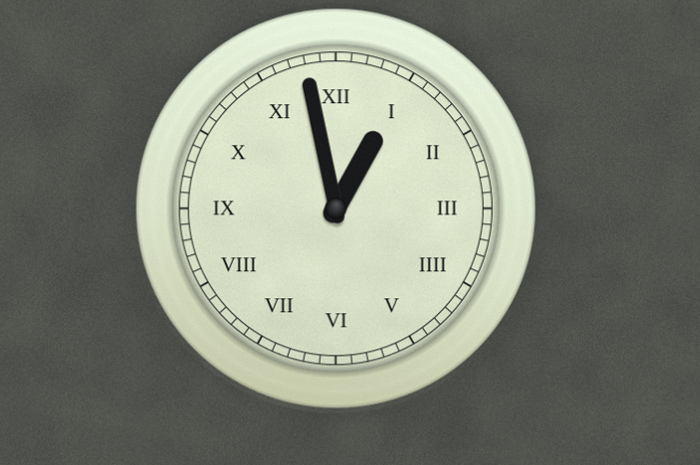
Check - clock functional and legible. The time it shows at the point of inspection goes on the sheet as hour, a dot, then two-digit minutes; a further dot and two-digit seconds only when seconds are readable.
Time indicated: 12.58
